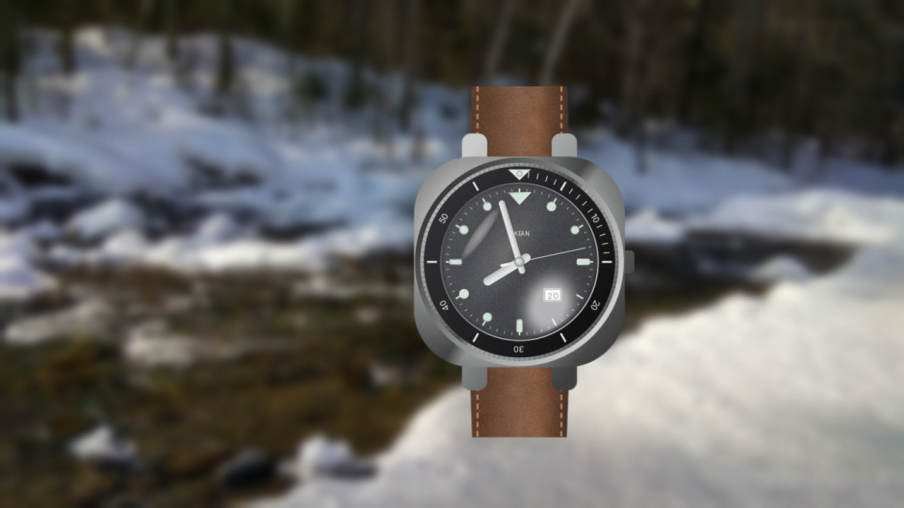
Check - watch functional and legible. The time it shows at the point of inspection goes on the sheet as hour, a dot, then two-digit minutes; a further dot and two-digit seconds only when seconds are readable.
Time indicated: 7.57.13
